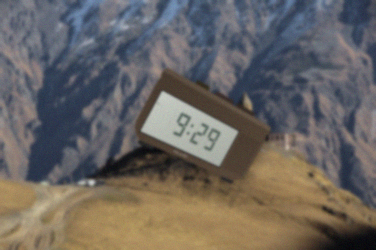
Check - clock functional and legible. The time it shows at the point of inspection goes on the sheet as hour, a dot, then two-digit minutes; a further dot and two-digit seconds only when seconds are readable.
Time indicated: 9.29
